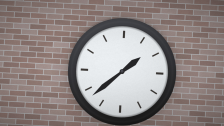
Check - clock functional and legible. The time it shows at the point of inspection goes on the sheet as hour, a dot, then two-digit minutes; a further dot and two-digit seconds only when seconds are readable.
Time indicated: 1.38
